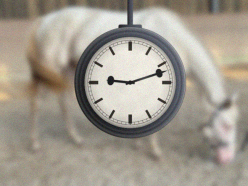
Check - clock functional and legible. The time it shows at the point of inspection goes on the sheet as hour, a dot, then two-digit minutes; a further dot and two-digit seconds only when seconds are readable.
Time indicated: 9.12
